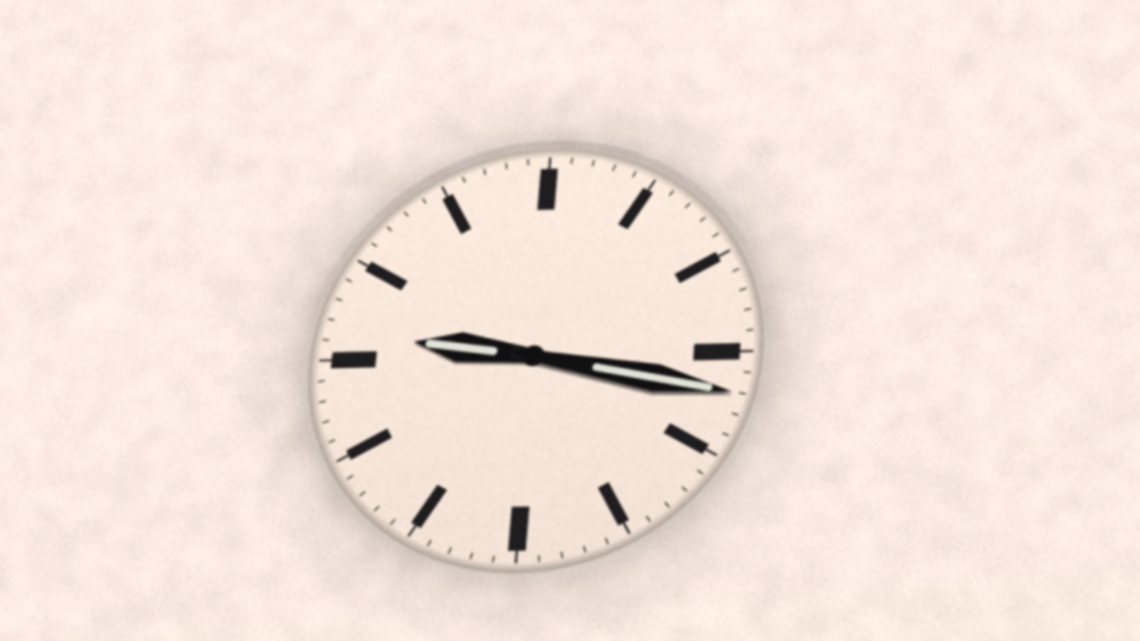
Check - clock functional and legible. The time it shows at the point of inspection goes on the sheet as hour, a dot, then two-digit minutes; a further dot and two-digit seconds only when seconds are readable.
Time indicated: 9.17
